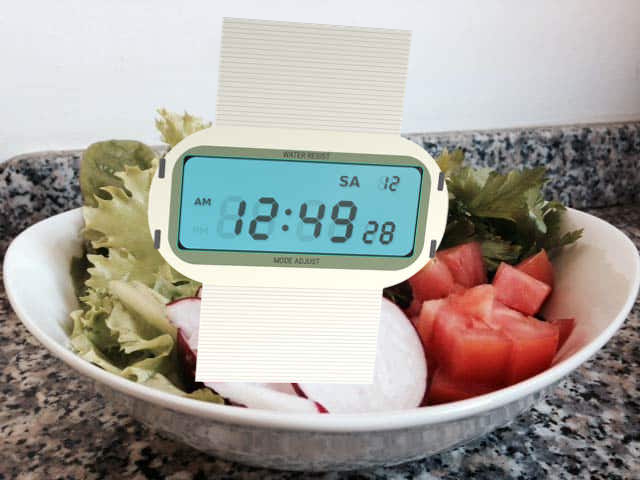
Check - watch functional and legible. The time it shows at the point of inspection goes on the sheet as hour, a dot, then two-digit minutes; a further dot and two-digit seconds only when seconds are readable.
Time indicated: 12.49.28
